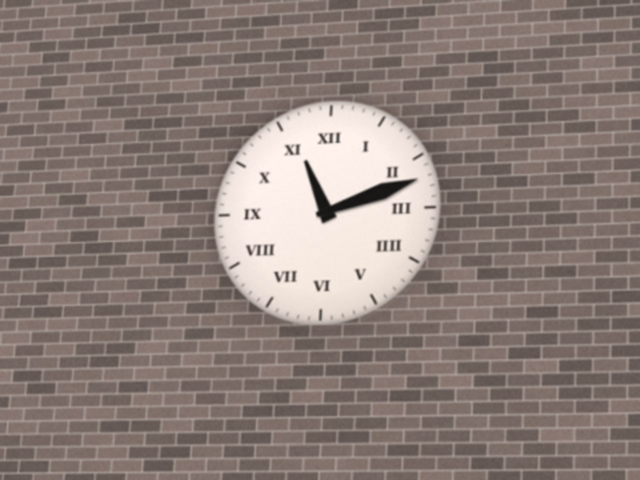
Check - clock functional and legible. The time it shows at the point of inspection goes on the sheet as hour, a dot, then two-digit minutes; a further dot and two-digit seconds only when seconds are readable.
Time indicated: 11.12
